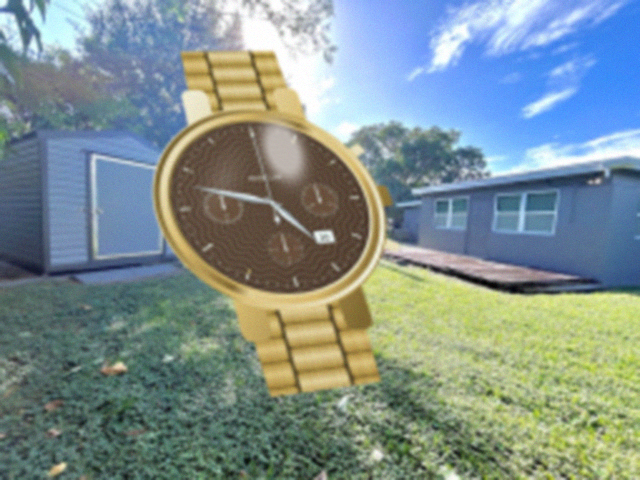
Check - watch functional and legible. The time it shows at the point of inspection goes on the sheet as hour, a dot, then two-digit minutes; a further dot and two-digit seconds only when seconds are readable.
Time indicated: 4.48
